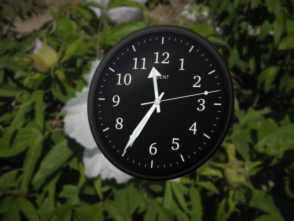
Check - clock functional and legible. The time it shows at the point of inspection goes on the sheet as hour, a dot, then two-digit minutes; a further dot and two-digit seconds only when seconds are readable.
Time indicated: 11.35.13
